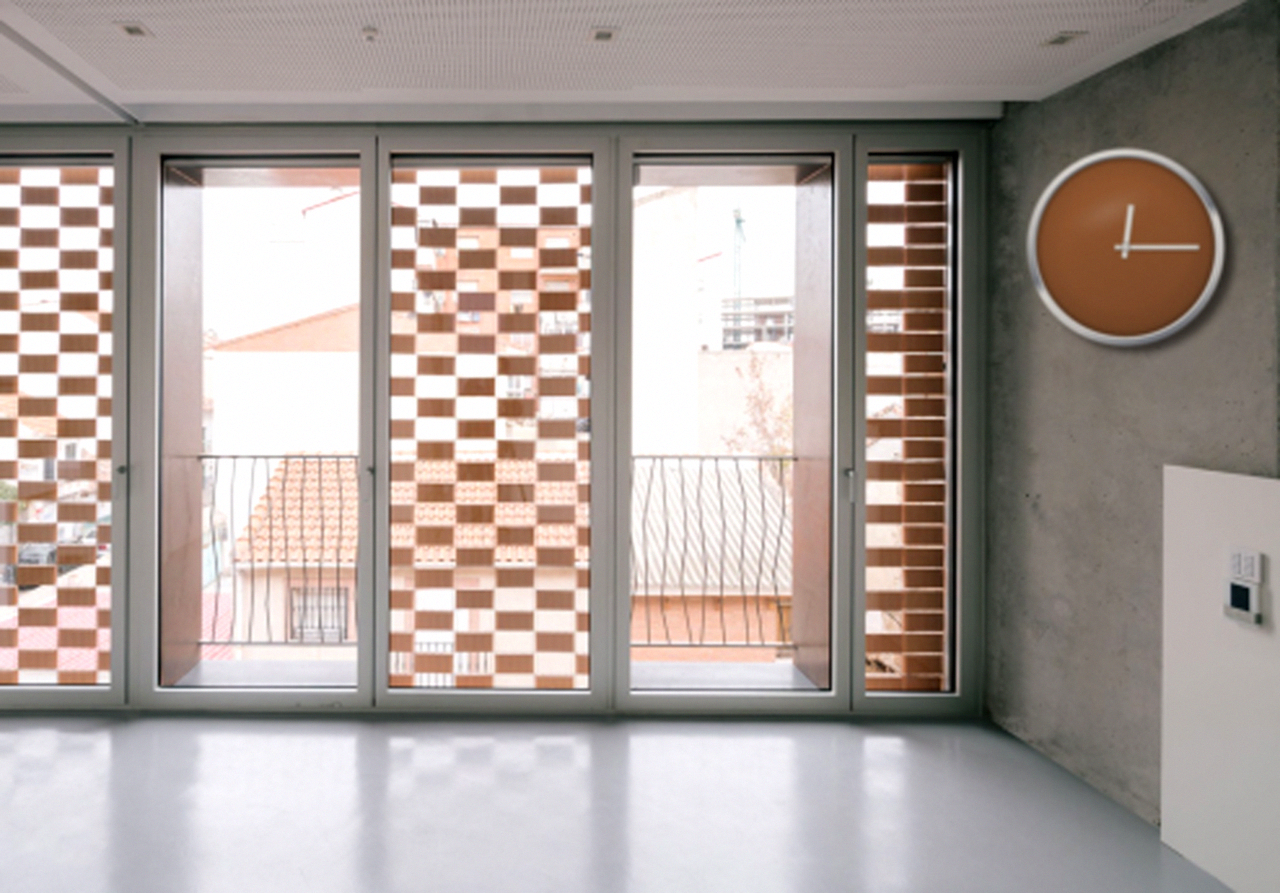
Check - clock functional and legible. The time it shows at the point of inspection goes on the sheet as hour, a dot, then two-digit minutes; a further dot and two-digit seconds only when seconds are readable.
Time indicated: 12.15
